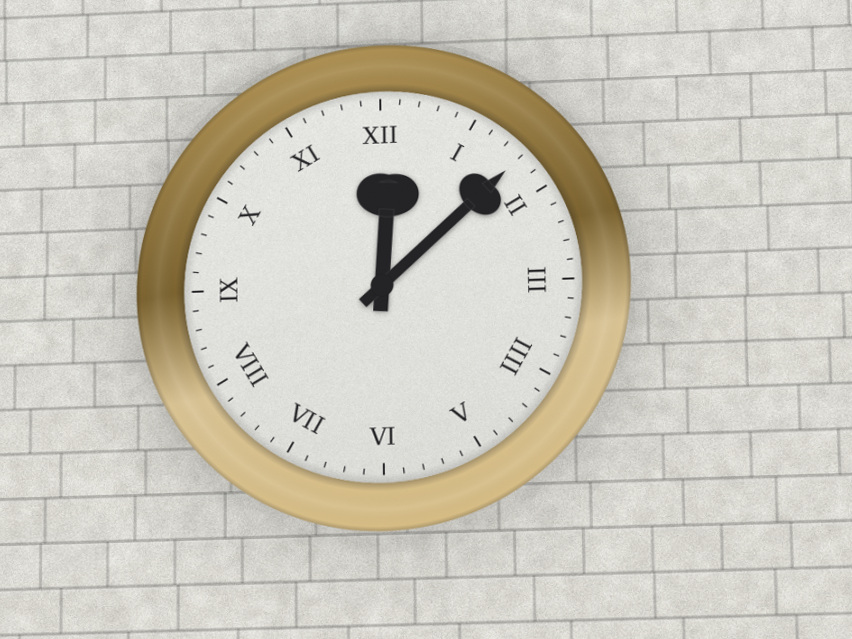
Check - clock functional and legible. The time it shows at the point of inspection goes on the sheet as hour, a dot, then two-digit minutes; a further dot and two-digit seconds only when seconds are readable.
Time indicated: 12.08
